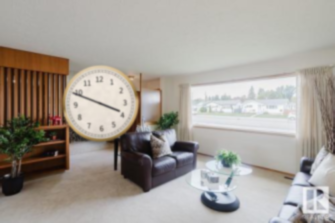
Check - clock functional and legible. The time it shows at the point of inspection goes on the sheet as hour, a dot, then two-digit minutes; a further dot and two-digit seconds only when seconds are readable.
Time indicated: 3.49
